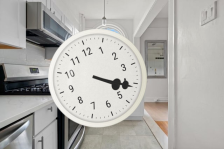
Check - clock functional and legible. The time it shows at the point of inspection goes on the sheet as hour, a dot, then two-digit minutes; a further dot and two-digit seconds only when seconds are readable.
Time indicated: 4.21
